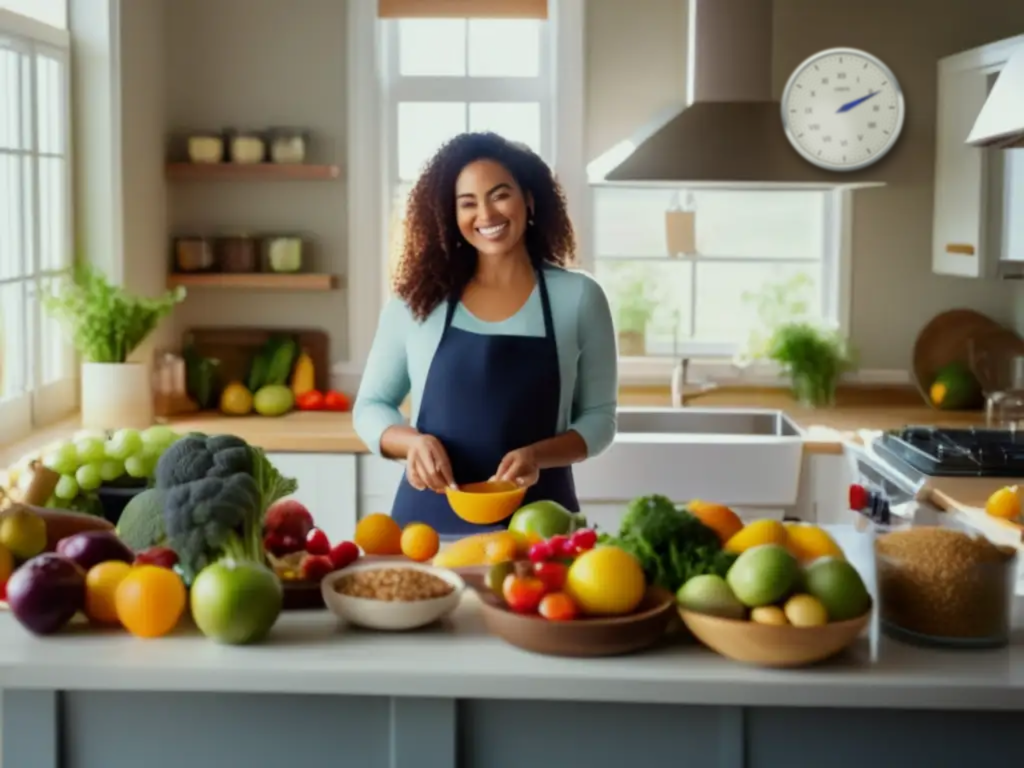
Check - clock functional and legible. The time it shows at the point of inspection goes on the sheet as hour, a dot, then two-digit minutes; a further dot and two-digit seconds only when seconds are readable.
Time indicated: 2.11
